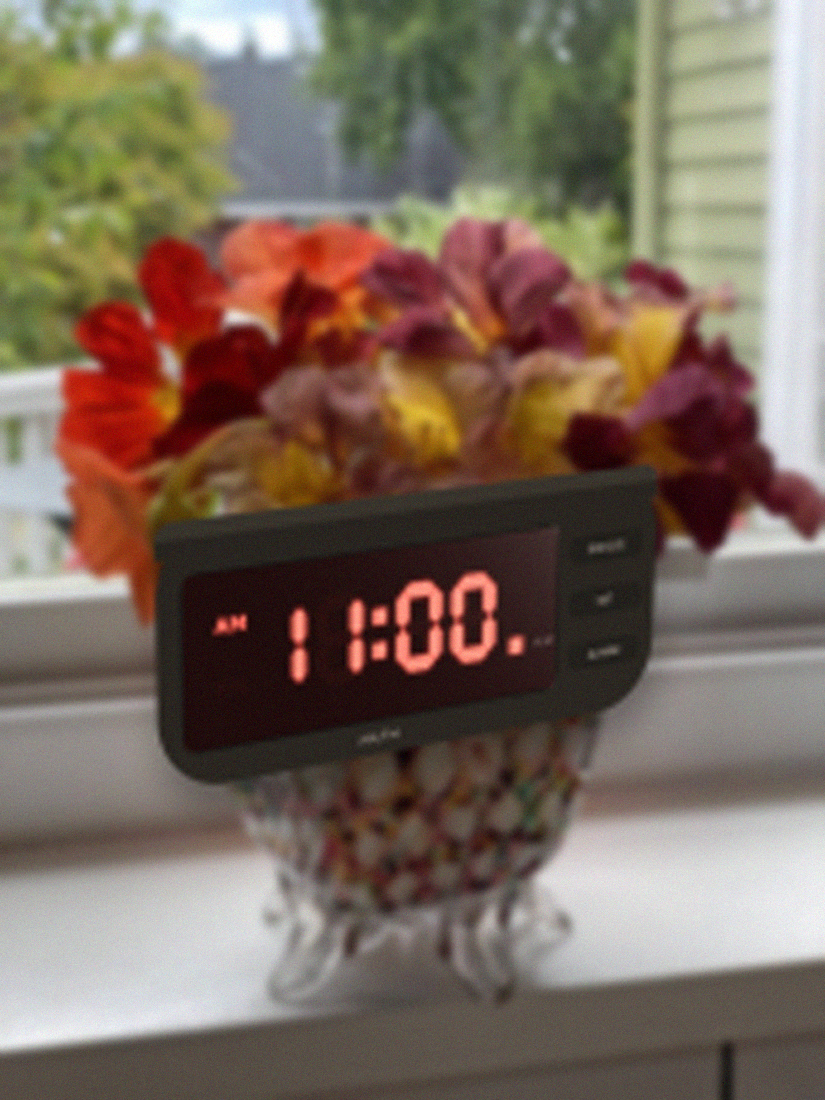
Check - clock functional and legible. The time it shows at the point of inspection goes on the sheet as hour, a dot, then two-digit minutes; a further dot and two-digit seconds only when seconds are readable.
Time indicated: 11.00
